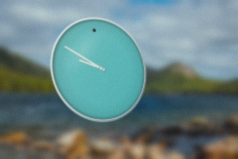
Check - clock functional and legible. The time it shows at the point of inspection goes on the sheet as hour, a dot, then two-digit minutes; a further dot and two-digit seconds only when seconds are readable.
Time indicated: 9.51
